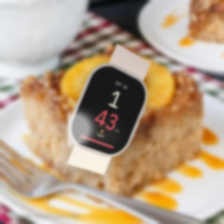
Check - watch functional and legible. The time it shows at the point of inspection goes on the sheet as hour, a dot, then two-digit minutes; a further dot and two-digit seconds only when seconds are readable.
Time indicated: 1.43
